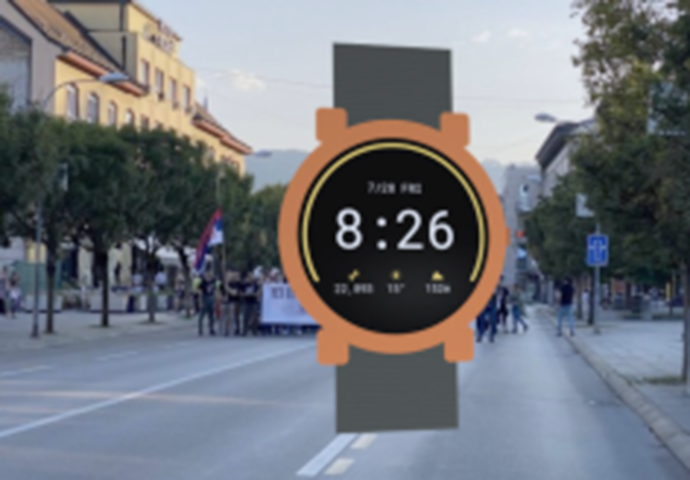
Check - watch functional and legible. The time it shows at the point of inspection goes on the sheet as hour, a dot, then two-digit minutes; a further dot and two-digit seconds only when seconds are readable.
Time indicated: 8.26
